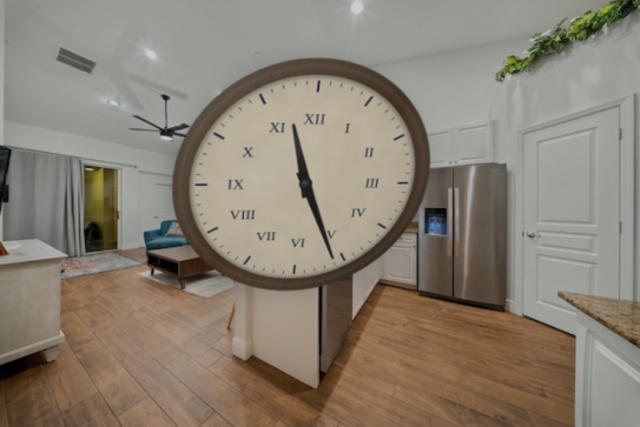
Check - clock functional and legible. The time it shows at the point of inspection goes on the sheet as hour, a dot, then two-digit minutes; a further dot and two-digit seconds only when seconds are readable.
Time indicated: 11.26
